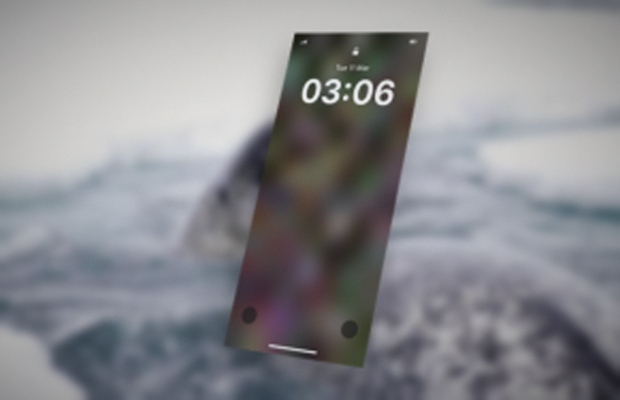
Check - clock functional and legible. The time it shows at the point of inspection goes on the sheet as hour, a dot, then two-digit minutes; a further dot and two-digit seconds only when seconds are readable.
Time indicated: 3.06
